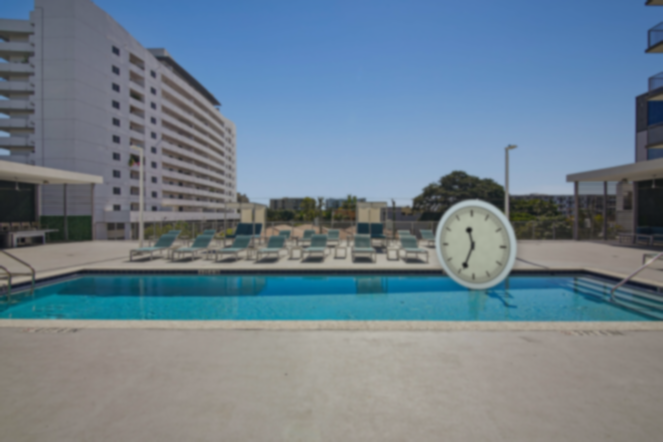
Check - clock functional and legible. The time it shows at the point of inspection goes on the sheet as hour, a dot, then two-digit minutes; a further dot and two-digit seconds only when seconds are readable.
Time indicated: 11.34
